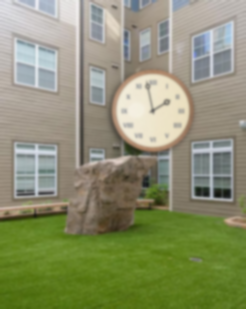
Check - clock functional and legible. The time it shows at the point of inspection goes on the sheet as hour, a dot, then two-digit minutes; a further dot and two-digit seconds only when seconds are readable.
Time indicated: 1.58
